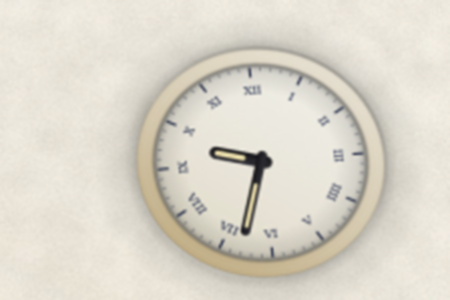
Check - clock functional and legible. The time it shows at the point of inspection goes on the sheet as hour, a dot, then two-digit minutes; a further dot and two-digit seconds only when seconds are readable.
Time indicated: 9.33
